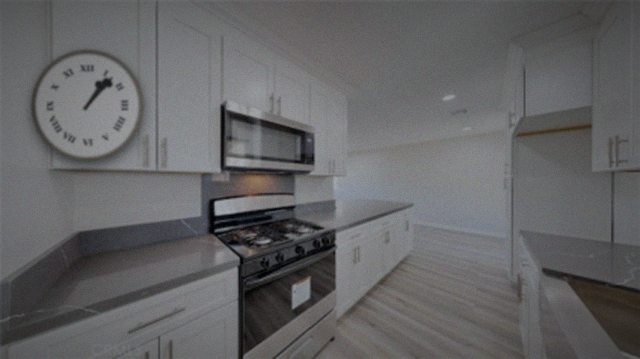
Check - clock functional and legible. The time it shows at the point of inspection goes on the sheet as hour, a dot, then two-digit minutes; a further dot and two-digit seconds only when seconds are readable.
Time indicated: 1.07
